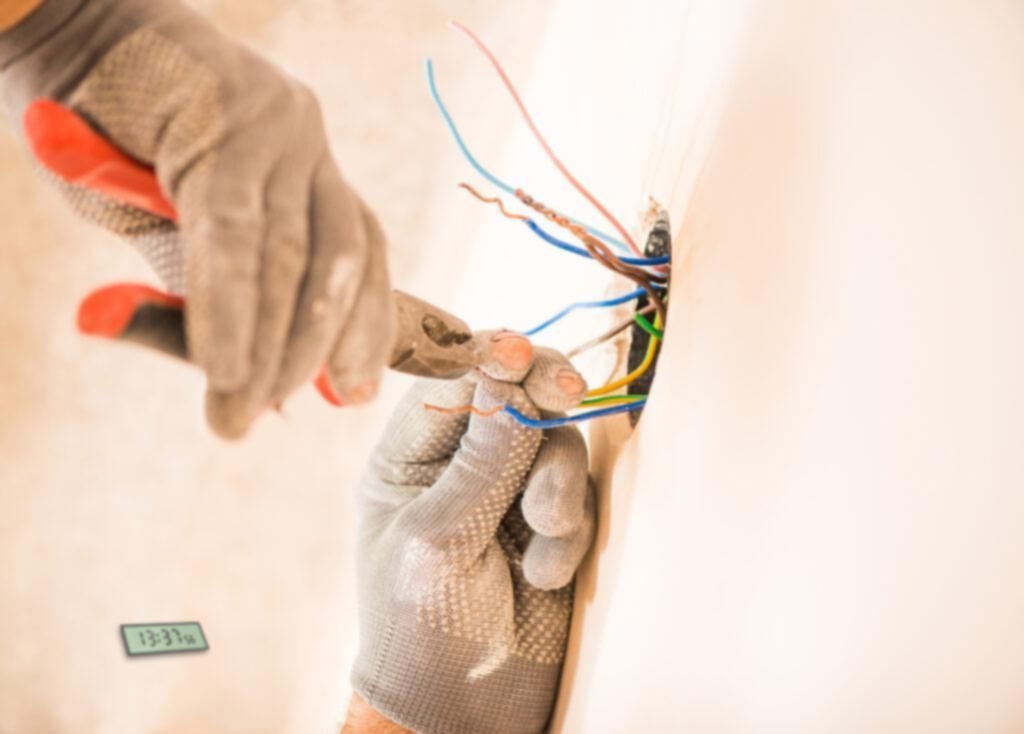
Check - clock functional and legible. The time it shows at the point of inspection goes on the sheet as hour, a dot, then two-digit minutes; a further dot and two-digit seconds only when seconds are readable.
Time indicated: 13.37
